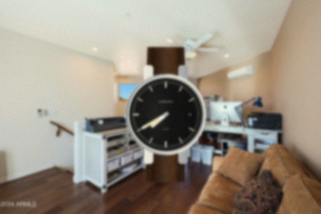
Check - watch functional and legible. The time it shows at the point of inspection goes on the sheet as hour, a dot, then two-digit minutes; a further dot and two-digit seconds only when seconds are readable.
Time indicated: 7.40
